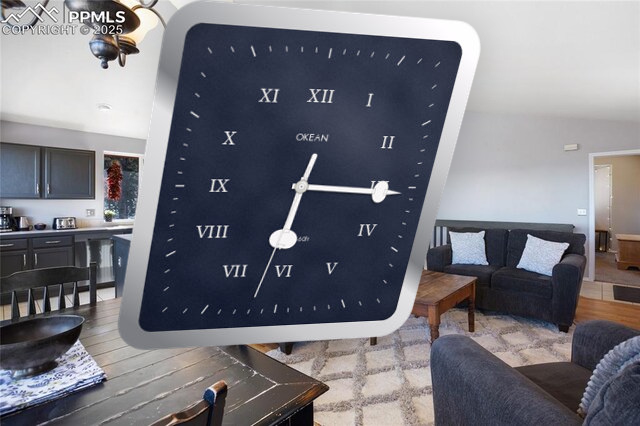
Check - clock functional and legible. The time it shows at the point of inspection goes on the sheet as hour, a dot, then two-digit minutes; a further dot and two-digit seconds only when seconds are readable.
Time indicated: 6.15.32
